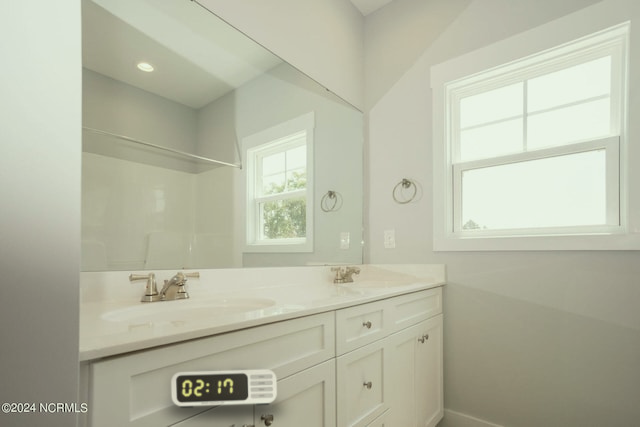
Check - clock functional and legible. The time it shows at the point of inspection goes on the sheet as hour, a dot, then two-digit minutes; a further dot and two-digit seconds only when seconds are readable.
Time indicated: 2.17
